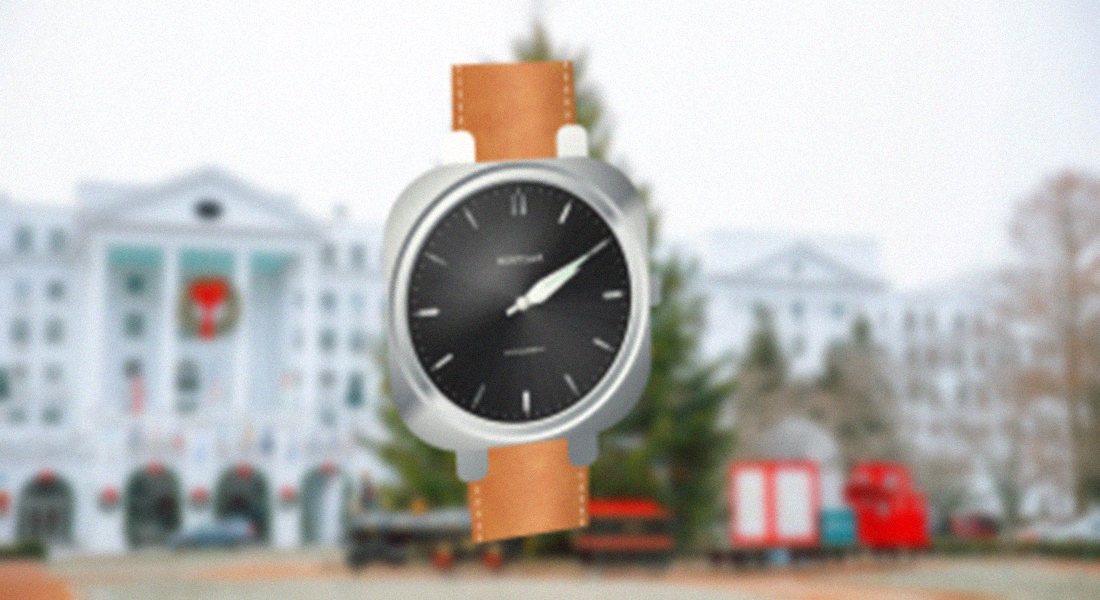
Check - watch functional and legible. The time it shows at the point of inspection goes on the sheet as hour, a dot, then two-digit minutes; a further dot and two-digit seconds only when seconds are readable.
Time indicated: 2.10
